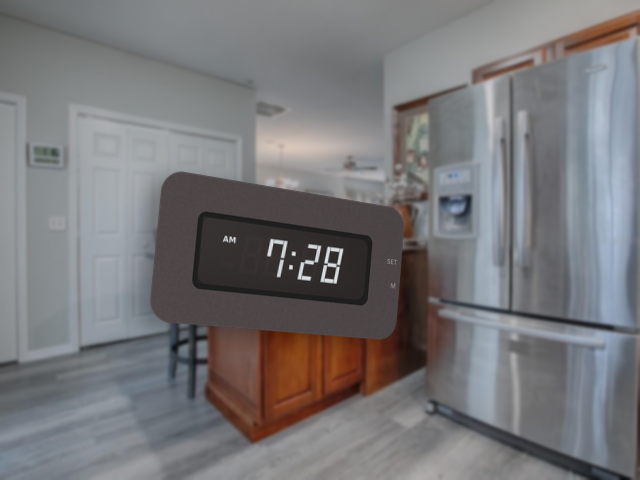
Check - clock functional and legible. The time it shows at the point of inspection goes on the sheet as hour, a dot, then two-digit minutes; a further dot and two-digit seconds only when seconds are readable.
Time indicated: 7.28
